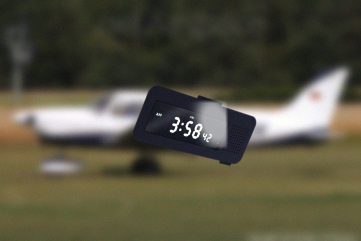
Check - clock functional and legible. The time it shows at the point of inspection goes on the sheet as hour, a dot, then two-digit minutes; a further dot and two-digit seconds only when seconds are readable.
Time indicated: 3.58.42
